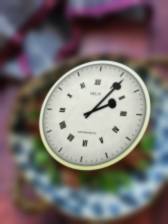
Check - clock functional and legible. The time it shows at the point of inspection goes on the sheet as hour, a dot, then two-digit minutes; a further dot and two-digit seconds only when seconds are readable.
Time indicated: 2.06
